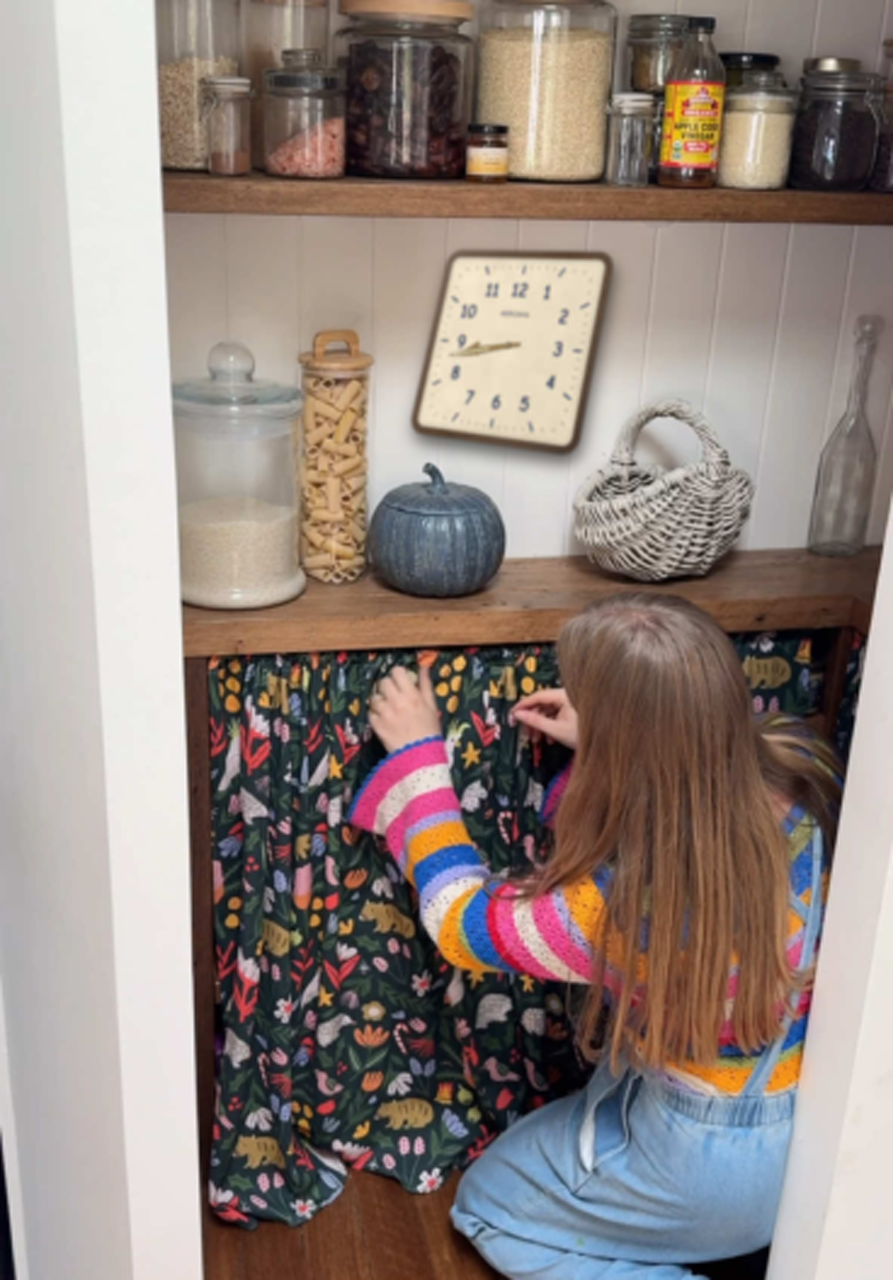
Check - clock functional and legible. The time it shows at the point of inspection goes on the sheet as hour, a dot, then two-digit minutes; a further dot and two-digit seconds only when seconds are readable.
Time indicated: 8.43
